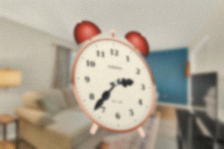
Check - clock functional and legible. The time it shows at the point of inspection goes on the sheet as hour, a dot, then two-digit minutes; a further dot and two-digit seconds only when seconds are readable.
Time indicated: 2.37
